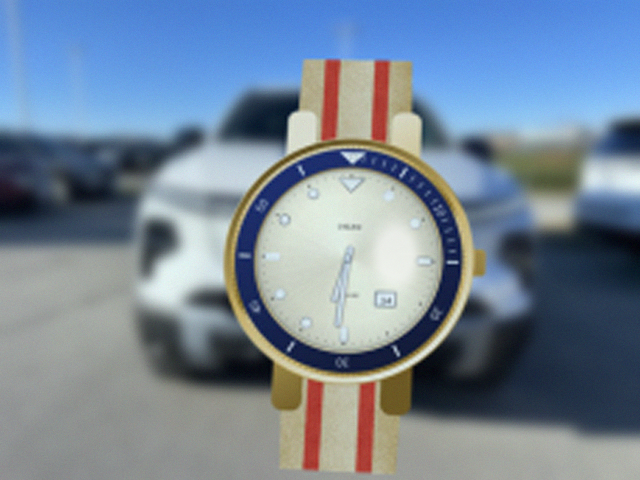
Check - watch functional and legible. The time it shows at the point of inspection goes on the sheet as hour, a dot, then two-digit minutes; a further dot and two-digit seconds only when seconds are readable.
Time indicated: 6.31
